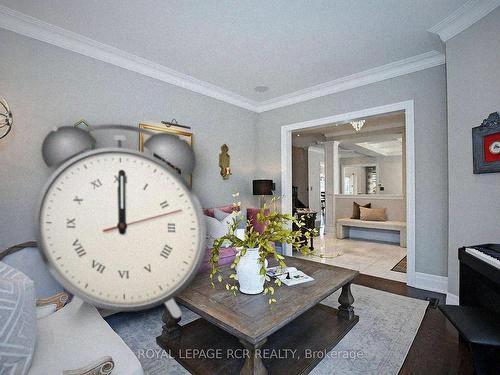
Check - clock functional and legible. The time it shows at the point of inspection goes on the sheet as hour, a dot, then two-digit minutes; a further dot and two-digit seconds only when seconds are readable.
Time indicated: 12.00.12
